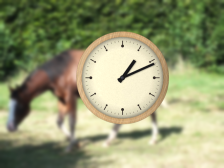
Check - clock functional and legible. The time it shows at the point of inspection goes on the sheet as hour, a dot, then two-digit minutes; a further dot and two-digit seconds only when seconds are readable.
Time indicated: 1.11
